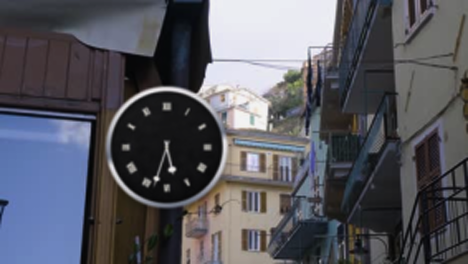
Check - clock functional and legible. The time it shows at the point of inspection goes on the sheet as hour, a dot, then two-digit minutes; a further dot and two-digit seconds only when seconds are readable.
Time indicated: 5.33
